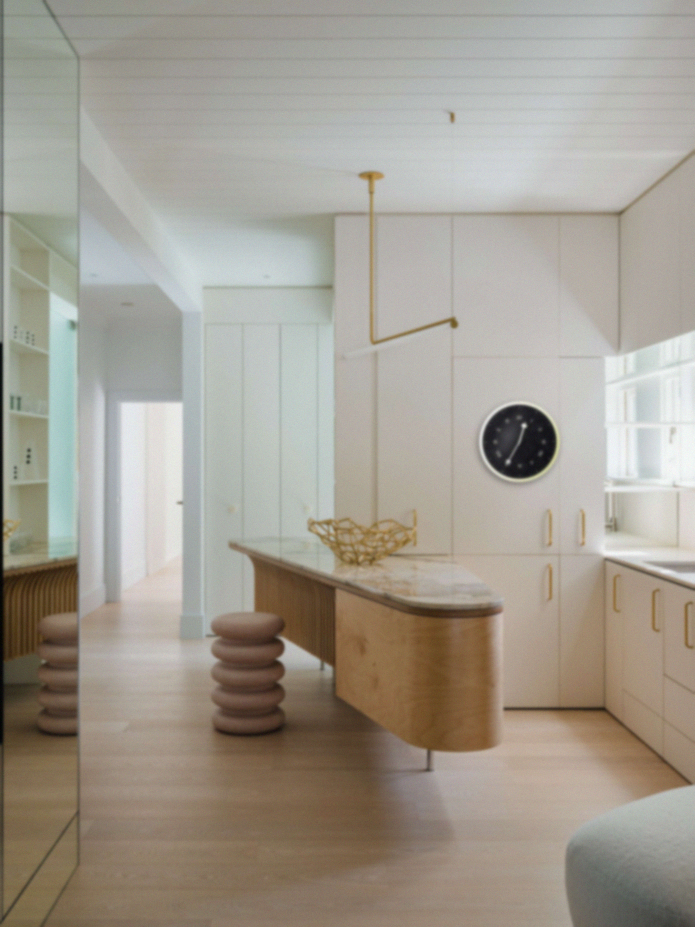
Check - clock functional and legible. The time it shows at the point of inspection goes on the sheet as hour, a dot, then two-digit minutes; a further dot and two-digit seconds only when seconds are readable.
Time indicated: 12.35
